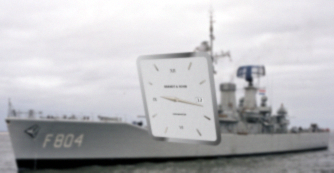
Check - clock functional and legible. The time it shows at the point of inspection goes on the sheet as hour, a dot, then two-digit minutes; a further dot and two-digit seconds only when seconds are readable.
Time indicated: 9.17
